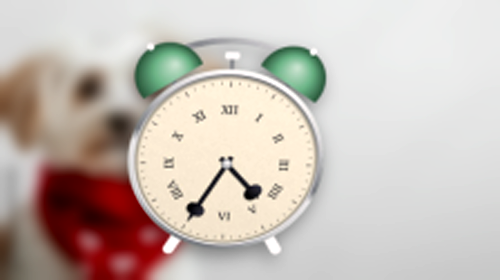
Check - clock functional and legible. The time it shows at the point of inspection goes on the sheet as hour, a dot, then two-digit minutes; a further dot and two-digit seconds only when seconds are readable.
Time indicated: 4.35
